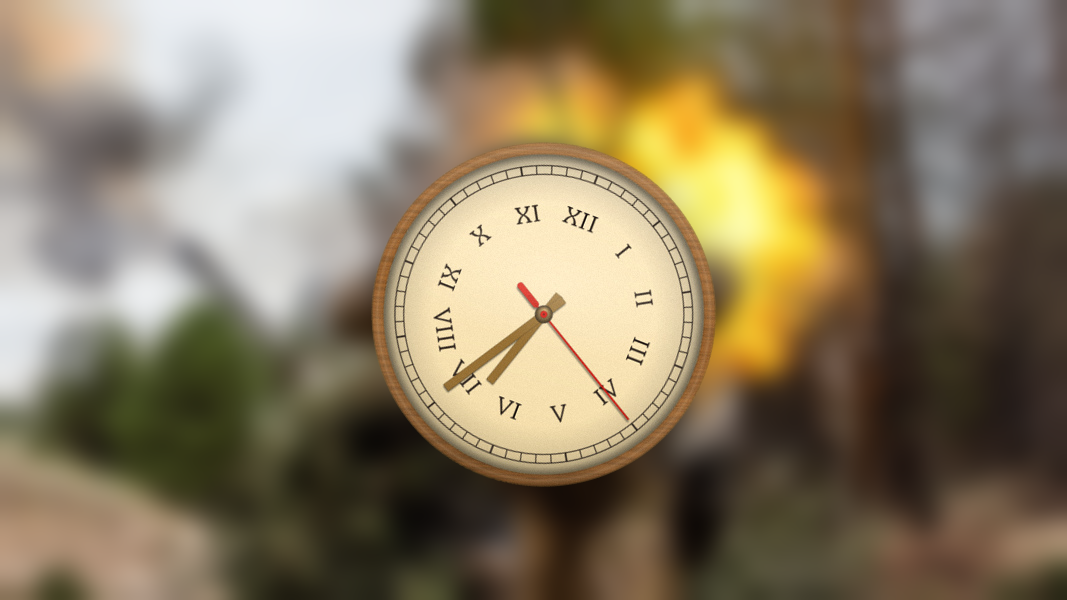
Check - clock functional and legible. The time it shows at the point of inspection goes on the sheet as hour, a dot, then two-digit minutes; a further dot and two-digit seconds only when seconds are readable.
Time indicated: 6.35.20
